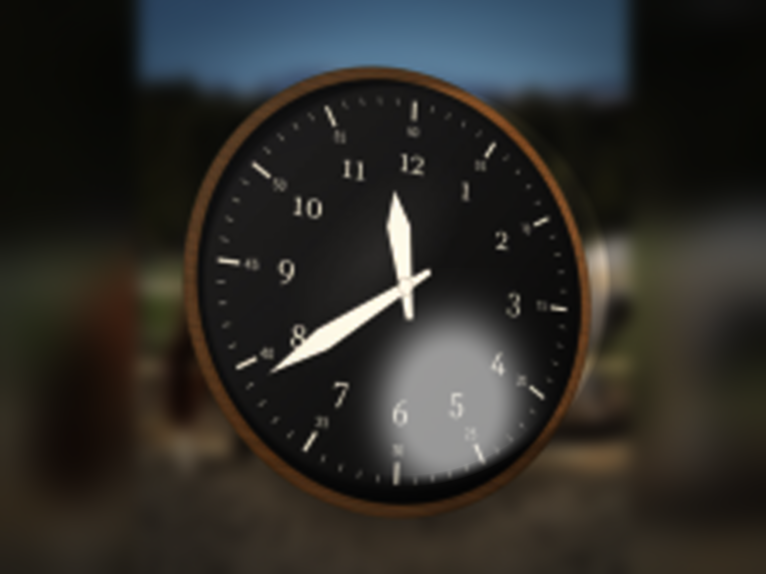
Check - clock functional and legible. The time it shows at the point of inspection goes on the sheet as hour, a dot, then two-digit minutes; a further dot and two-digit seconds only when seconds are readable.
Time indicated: 11.39
